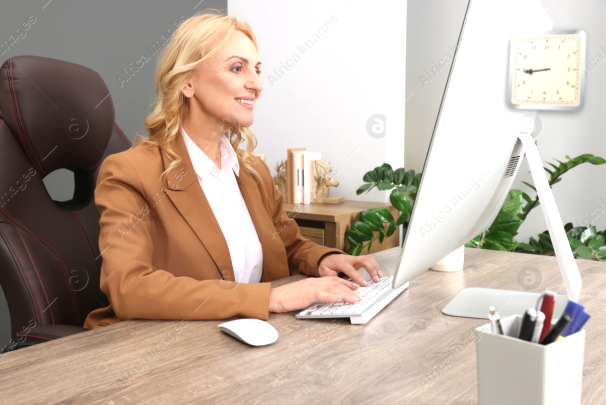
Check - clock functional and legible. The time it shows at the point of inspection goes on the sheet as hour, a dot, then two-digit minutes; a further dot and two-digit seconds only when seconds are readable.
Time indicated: 8.44
